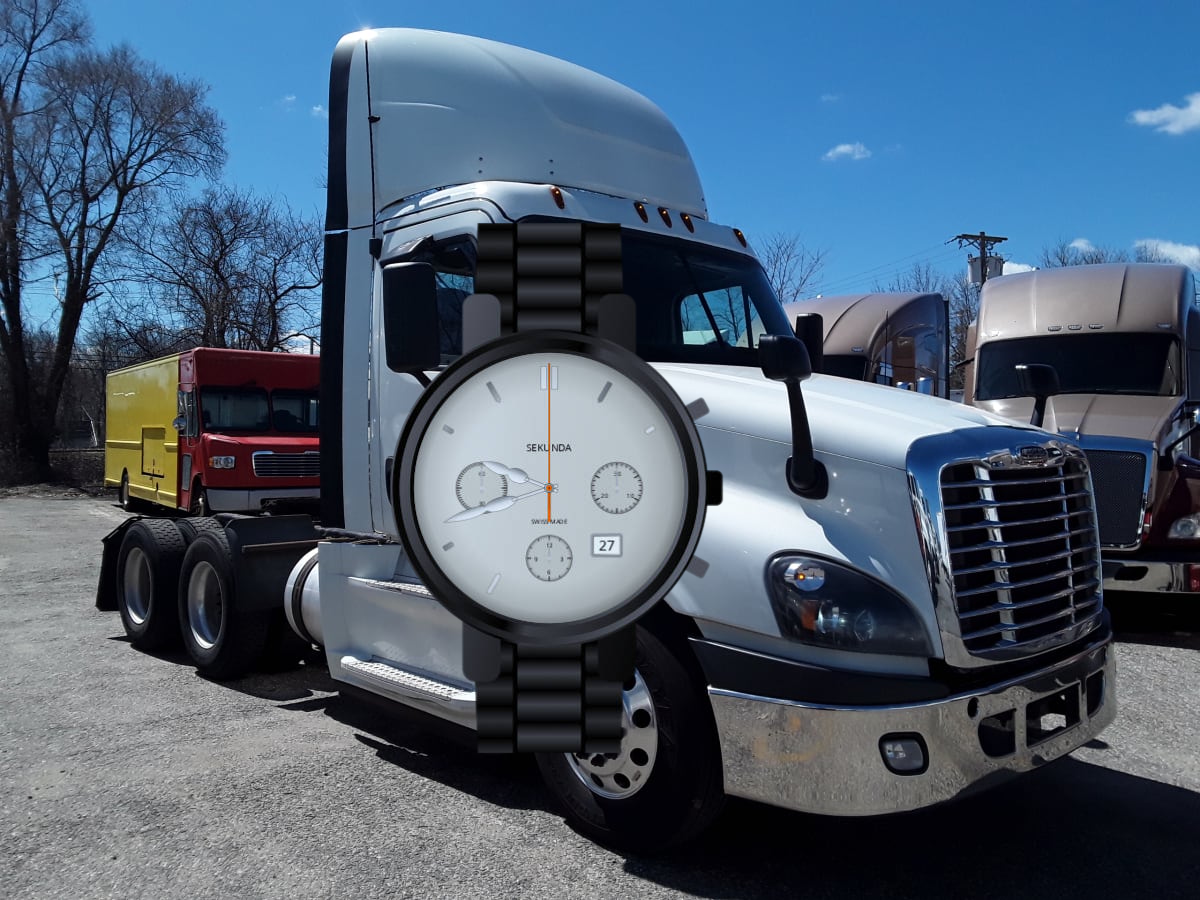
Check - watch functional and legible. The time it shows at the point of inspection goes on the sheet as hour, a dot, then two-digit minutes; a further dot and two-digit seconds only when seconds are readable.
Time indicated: 9.42
